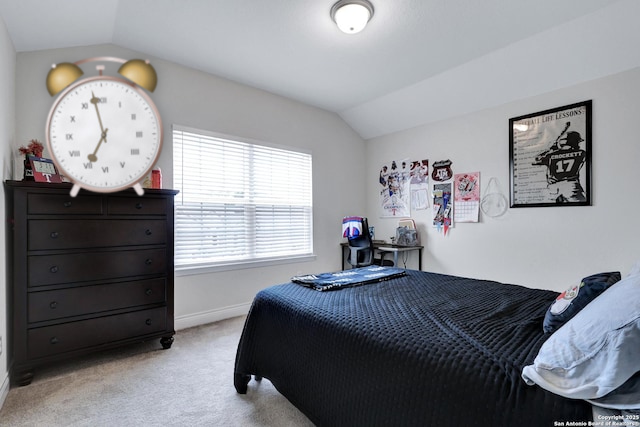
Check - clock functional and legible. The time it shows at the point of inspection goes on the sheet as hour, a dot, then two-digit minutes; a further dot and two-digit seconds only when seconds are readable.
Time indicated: 6.58
